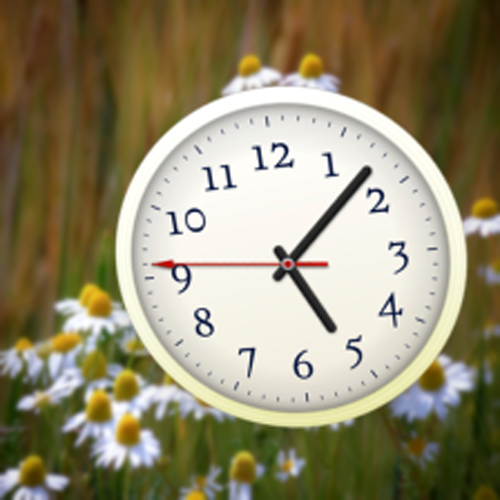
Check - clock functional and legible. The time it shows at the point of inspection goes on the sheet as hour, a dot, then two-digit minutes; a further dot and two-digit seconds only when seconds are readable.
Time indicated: 5.07.46
